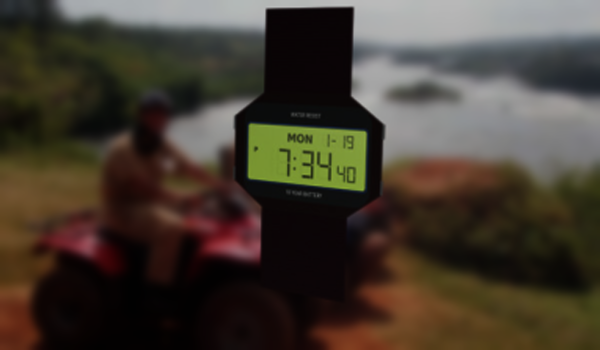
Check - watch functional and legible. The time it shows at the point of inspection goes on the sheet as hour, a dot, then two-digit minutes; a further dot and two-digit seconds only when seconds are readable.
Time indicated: 7.34.40
